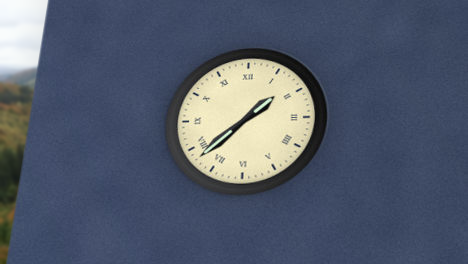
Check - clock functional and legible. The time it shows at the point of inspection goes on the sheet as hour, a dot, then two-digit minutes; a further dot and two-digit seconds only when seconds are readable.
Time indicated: 1.38
